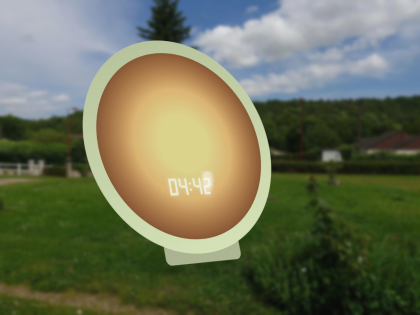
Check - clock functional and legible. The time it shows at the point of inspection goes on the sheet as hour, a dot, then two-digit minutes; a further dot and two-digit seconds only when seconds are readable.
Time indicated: 4.42
